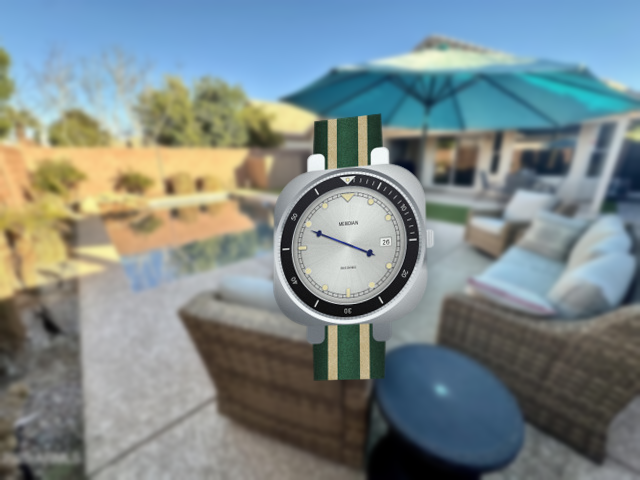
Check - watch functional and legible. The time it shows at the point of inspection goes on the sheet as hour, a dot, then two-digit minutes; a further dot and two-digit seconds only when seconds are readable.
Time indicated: 3.49
